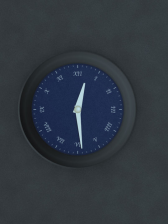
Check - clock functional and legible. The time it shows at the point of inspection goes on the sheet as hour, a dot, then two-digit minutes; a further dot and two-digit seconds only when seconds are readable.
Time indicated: 12.29
